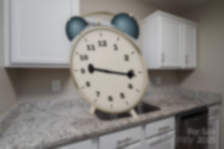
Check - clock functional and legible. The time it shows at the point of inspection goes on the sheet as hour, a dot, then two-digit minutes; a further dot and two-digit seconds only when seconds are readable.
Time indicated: 9.16
